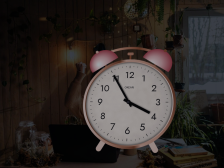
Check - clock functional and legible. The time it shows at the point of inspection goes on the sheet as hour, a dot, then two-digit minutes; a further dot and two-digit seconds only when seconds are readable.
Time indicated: 3.55
